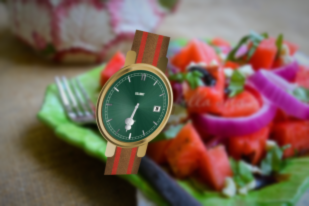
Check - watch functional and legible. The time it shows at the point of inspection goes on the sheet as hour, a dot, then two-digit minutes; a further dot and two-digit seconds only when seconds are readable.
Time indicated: 6.32
